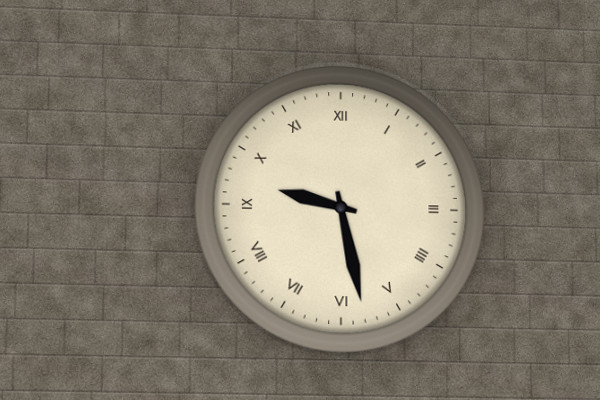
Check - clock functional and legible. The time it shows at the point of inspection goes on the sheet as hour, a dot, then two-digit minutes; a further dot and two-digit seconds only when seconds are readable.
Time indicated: 9.28
